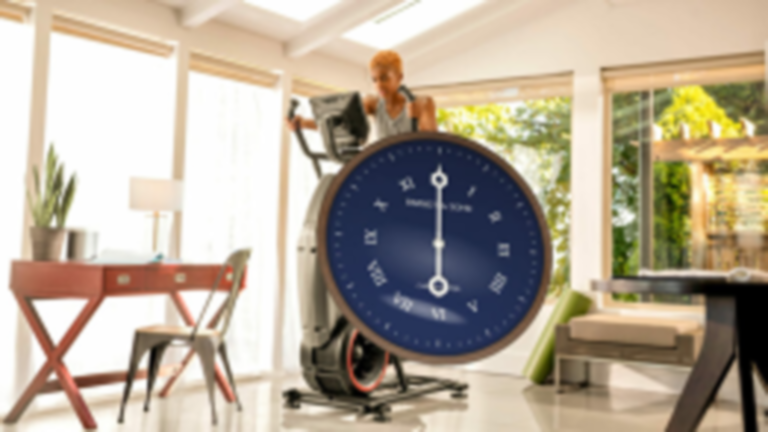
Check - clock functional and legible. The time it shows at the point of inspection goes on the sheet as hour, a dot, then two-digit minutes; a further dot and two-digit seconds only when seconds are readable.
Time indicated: 6.00
